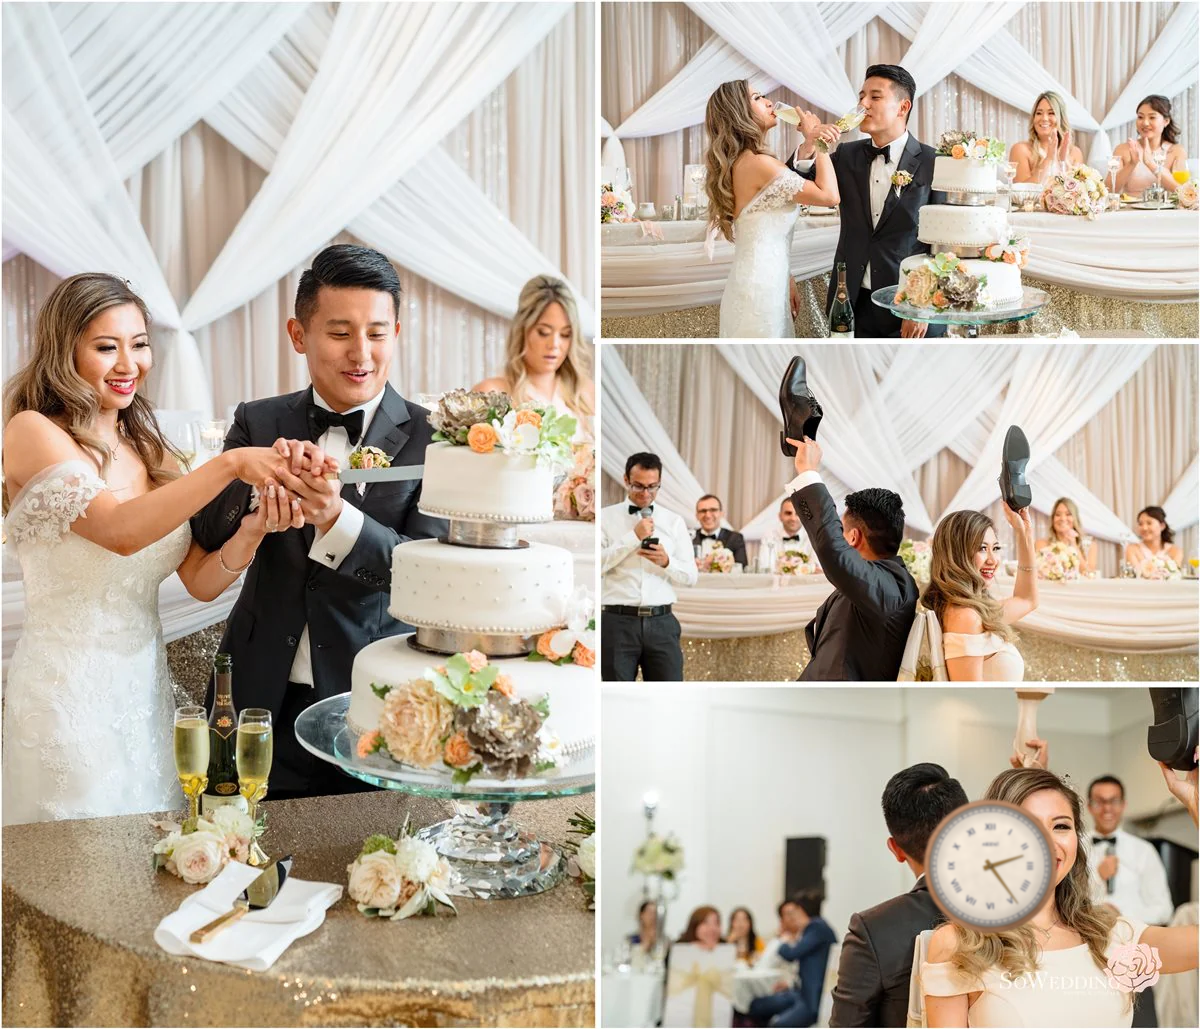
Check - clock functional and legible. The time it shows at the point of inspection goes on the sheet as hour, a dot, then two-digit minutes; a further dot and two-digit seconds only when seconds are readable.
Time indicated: 2.24
